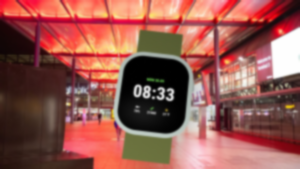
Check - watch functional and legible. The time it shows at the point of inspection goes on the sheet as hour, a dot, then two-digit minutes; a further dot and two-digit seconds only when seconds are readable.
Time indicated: 8.33
